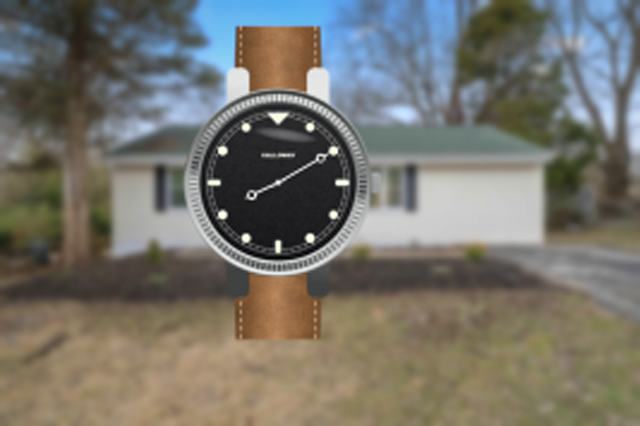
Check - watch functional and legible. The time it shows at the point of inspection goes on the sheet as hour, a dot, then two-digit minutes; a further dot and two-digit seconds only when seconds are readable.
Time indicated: 8.10
